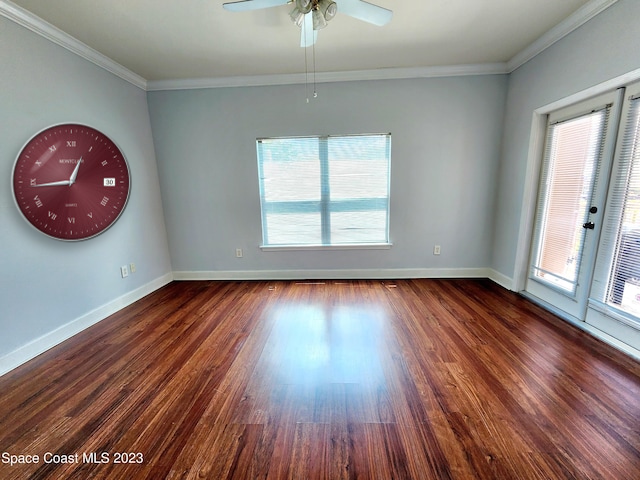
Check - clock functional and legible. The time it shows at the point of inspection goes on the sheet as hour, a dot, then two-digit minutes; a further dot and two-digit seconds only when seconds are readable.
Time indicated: 12.44
